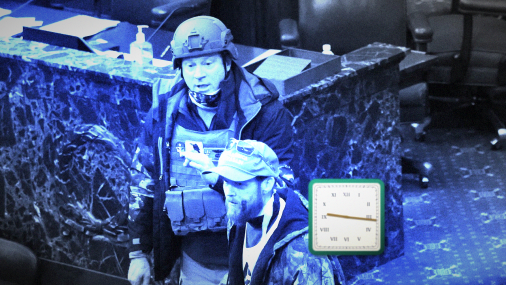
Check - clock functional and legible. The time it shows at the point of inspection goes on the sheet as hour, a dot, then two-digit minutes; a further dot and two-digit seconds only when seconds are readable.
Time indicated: 9.16
